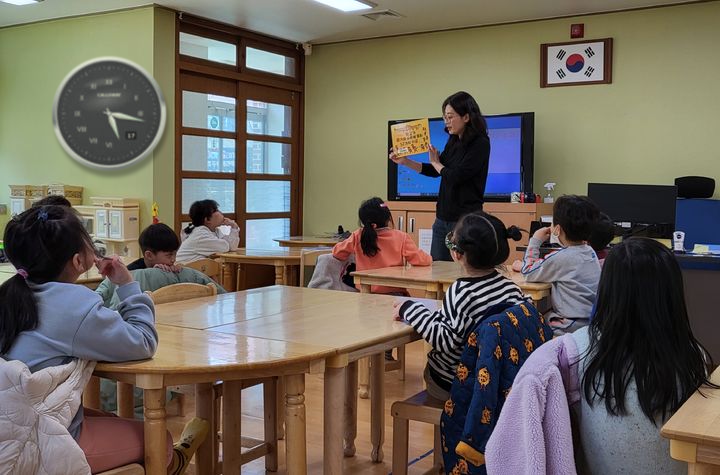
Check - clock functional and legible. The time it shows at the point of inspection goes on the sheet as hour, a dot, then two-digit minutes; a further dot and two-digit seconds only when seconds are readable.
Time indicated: 5.17
